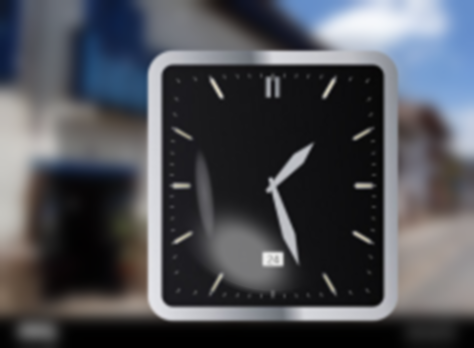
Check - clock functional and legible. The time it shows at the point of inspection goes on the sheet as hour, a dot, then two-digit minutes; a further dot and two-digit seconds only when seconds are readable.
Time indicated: 1.27
